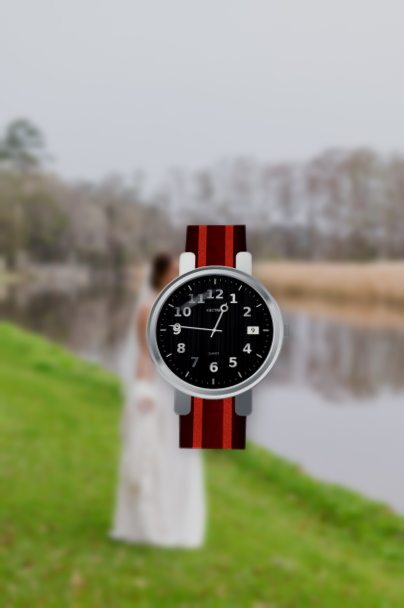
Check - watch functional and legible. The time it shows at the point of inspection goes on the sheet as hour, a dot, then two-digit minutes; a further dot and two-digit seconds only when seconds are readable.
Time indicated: 12.46
